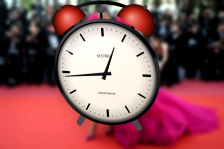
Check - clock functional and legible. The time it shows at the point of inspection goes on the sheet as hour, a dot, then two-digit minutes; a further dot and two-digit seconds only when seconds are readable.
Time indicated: 12.44
